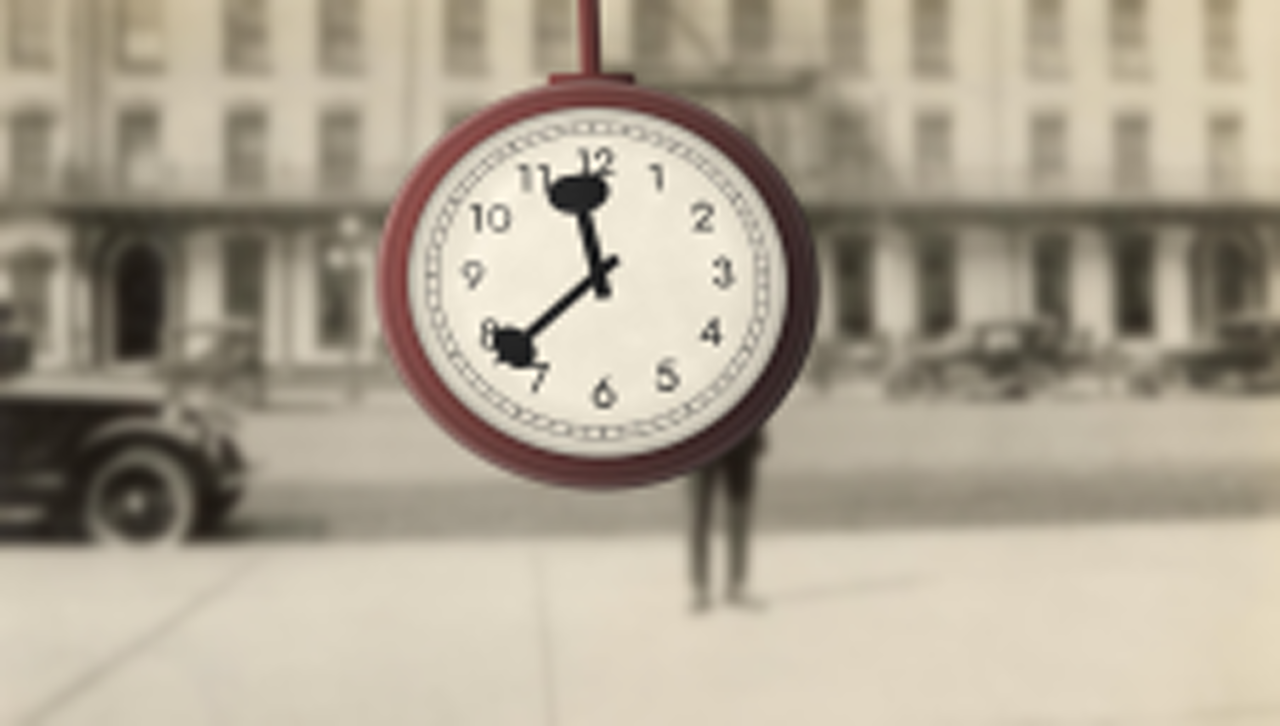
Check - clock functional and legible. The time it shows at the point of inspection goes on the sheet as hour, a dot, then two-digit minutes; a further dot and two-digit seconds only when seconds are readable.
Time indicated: 11.38
